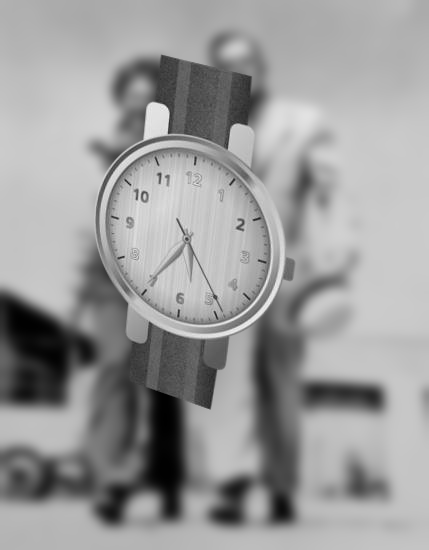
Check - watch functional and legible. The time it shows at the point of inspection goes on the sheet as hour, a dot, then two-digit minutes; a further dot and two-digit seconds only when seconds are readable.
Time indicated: 5.35.24
